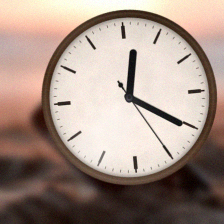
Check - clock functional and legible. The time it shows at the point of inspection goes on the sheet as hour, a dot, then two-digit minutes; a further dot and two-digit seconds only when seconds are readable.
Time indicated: 12.20.25
